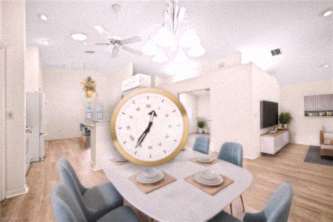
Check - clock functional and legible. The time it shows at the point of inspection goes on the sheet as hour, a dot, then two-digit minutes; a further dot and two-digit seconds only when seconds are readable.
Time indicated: 12.36
